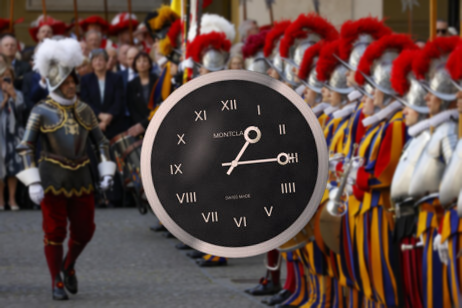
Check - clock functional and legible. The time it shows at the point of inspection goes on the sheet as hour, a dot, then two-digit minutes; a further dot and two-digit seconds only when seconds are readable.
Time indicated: 1.15
